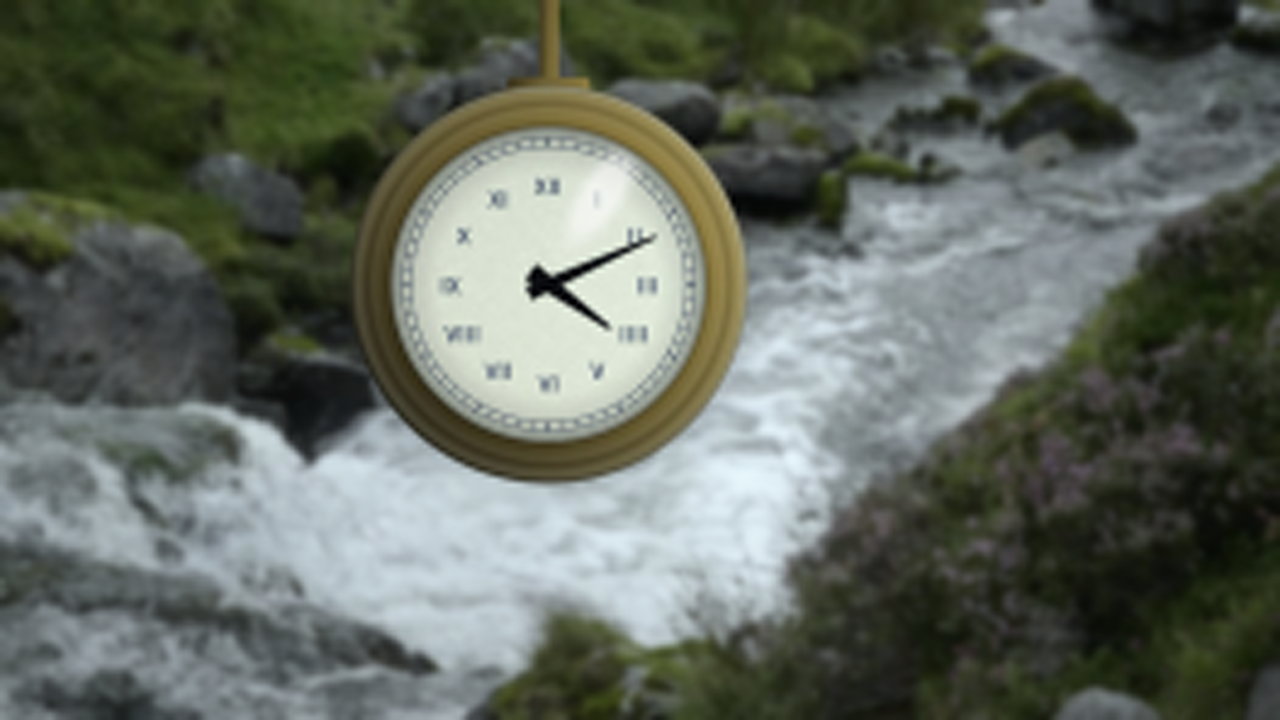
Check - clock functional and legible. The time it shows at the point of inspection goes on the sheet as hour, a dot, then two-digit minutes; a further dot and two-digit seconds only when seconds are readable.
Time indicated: 4.11
